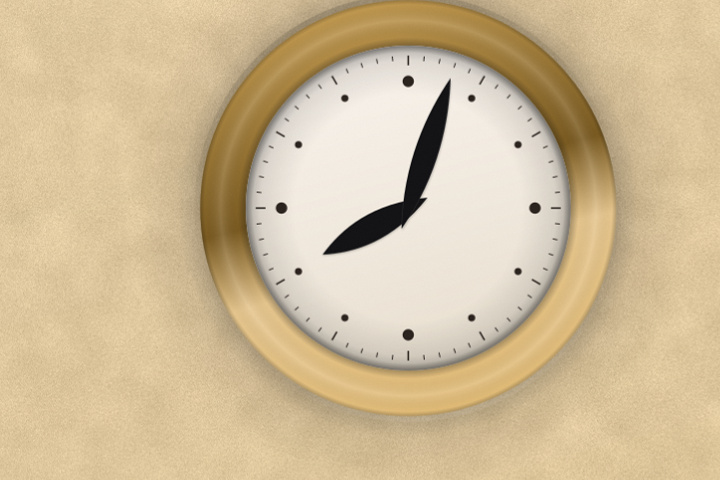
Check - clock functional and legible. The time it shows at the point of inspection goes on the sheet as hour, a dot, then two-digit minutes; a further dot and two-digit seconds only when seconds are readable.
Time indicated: 8.03
